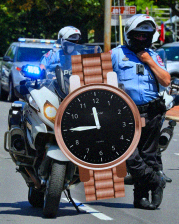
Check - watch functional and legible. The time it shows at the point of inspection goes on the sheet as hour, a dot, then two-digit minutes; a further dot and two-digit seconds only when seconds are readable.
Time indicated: 11.45
